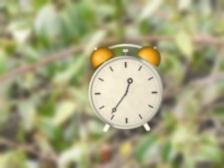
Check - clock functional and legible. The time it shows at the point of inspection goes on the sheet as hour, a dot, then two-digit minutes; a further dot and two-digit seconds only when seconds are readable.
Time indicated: 12.36
